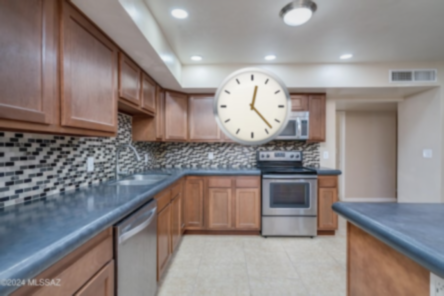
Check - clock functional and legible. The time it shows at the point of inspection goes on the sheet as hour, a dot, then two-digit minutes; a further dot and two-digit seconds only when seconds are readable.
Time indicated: 12.23
